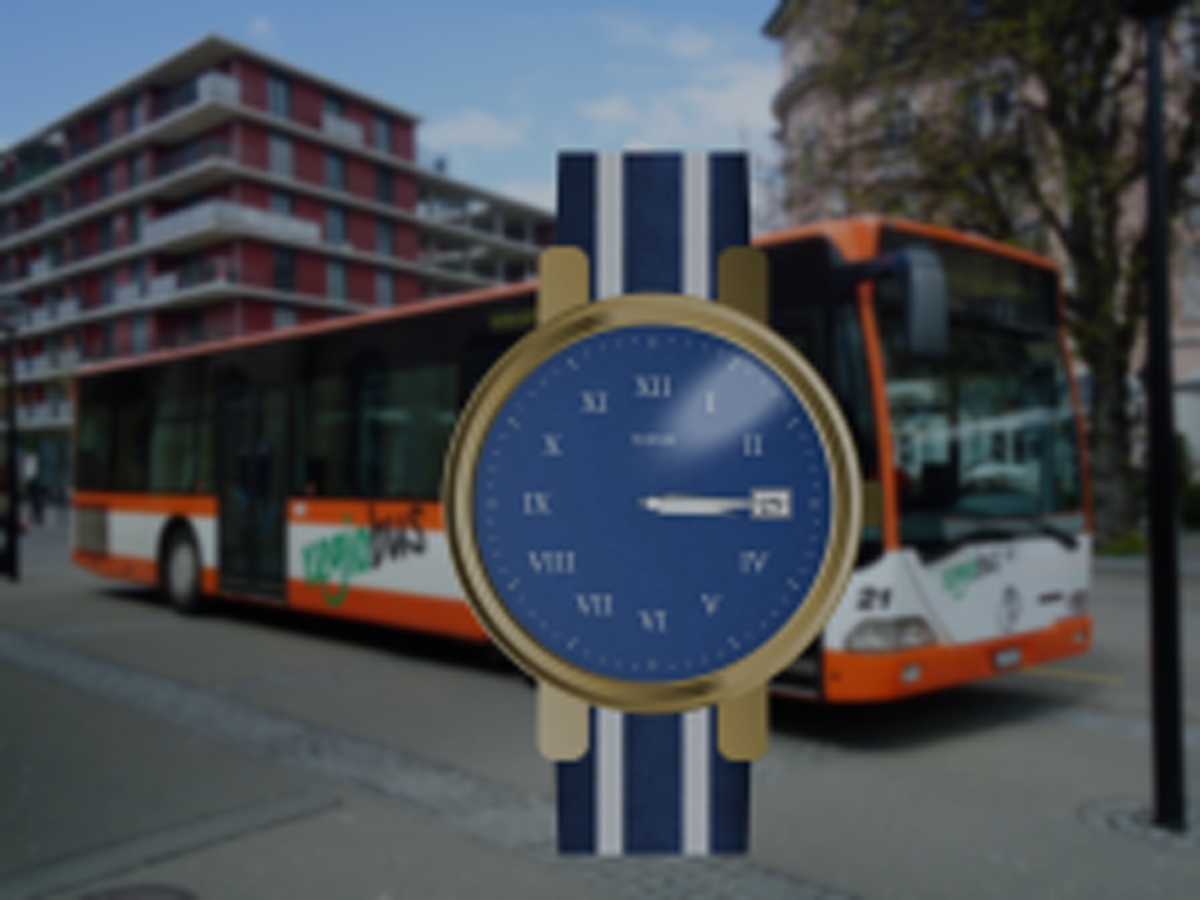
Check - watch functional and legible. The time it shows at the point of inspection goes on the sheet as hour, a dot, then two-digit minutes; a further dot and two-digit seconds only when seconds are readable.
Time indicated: 3.15
